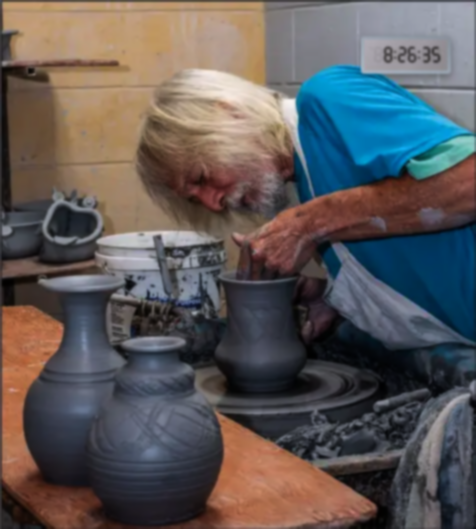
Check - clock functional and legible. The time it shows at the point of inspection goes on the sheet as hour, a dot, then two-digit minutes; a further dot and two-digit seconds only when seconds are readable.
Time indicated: 8.26.35
